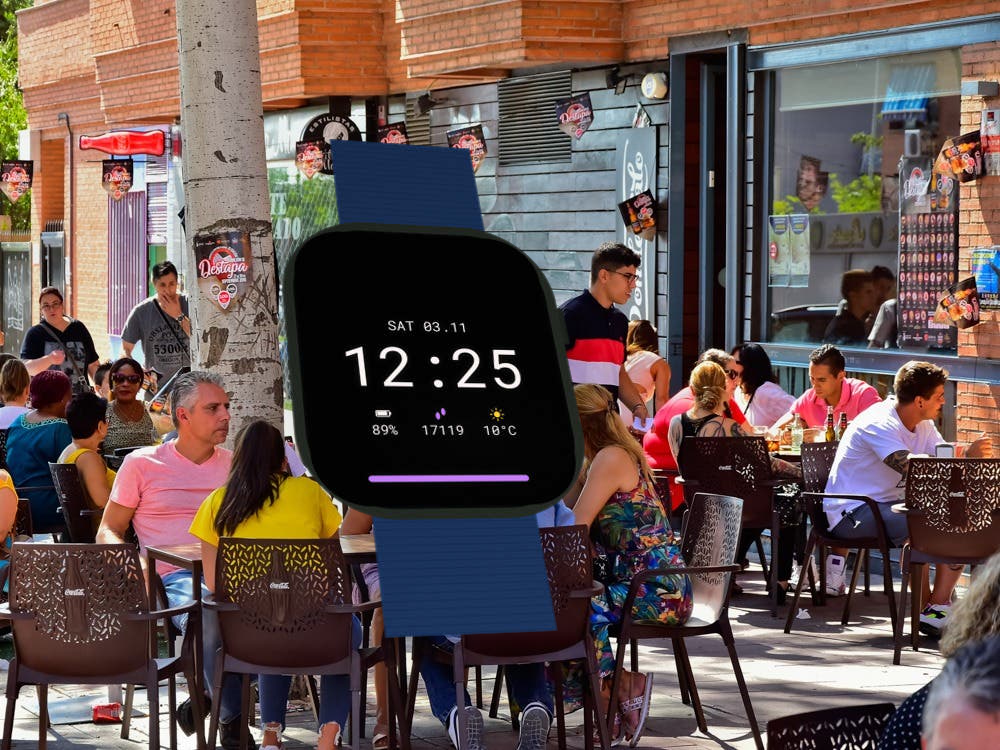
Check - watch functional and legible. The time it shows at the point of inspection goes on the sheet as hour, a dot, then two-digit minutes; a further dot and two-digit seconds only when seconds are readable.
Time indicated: 12.25
